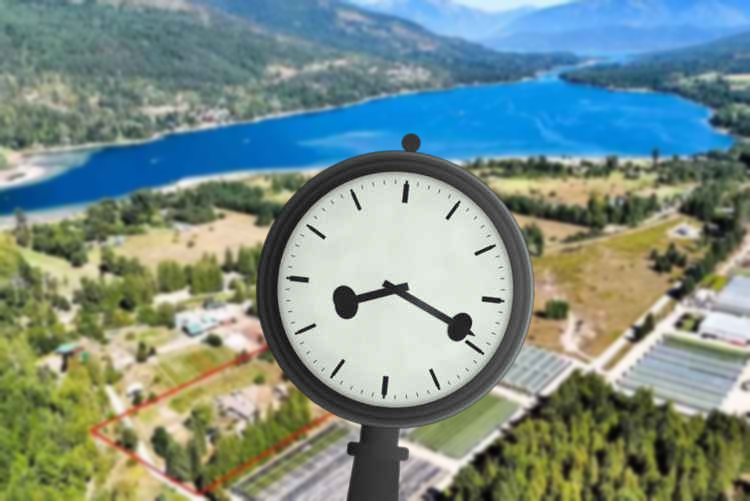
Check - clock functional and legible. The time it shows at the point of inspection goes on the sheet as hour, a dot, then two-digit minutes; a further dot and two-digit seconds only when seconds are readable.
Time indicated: 8.19
